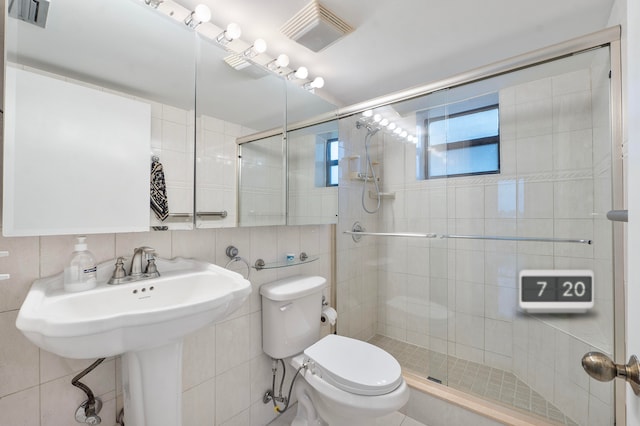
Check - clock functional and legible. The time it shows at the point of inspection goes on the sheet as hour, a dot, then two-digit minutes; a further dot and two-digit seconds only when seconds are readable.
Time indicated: 7.20
